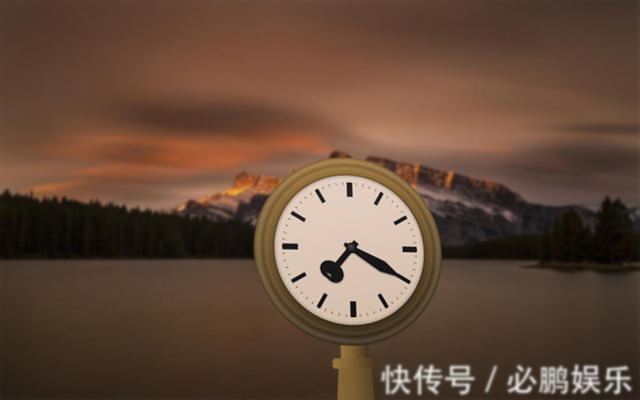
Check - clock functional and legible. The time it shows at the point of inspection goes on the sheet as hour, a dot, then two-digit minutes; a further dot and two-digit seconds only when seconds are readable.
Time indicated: 7.20
